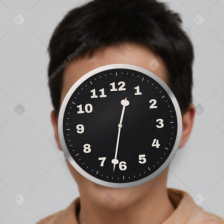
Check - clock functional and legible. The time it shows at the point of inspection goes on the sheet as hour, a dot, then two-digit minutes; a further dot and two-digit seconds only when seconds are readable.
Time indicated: 12.32
